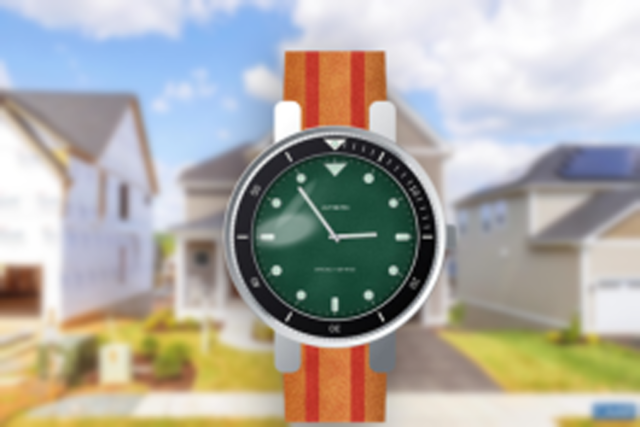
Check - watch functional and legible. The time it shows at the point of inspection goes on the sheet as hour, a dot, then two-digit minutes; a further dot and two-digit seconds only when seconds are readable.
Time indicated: 2.54
